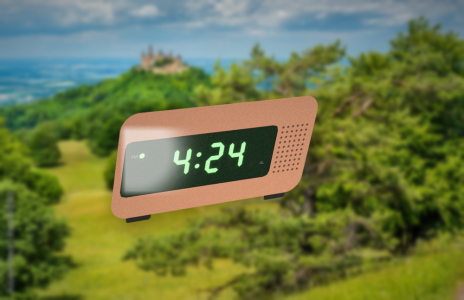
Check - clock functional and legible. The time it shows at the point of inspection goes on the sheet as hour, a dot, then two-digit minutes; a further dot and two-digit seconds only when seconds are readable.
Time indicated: 4.24
